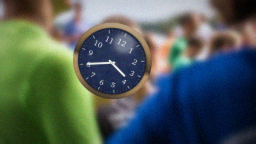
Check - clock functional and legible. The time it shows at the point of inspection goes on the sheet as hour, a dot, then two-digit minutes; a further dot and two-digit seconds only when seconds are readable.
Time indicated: 3.40
